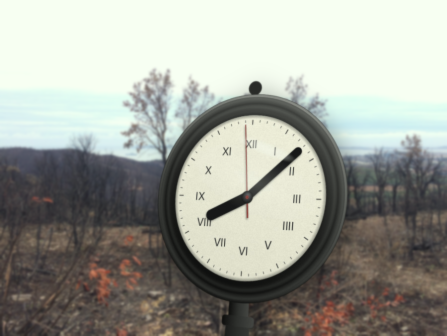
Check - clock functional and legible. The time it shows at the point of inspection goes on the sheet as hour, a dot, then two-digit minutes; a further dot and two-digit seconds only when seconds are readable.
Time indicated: 8.07.59
